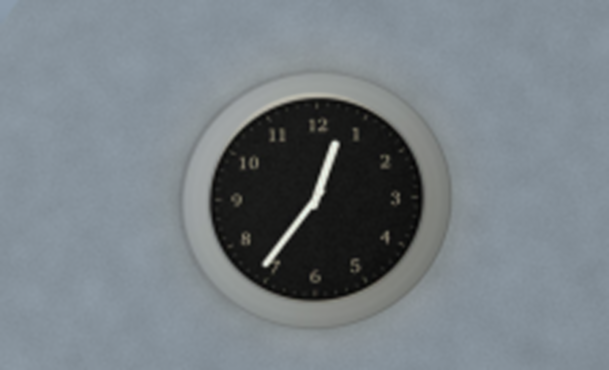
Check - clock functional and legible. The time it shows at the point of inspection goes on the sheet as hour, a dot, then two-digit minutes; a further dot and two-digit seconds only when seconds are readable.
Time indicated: 12.36
